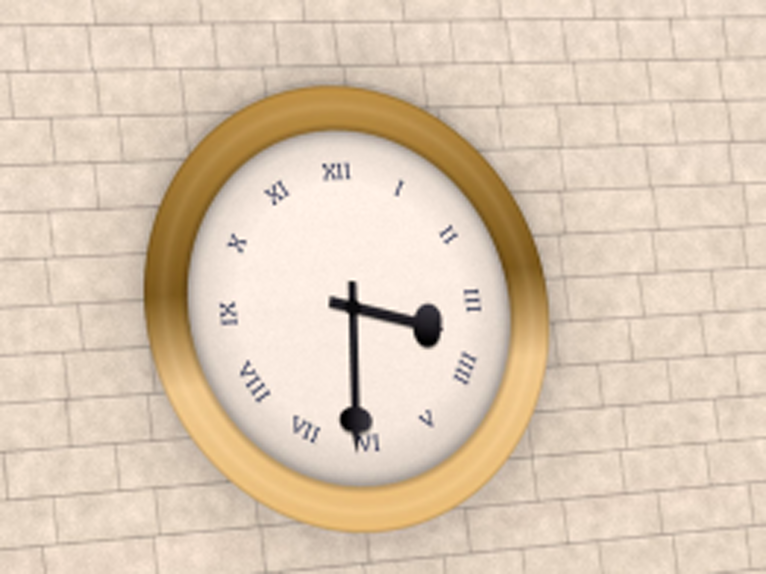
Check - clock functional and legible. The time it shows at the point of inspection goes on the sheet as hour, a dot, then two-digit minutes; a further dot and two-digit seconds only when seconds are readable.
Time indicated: 3.31
